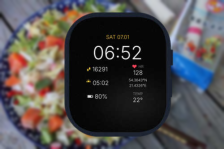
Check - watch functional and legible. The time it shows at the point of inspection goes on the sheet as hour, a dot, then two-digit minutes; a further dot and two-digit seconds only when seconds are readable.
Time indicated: 6.52
